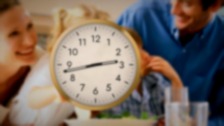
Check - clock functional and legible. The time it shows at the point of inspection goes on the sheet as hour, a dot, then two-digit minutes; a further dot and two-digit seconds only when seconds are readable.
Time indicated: 2.43
